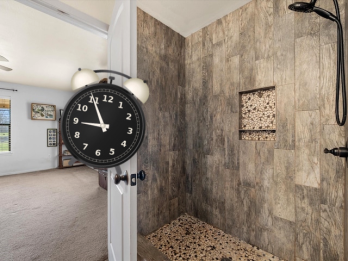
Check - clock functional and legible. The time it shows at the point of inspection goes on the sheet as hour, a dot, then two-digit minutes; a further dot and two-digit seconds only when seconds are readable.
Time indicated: 8.55
